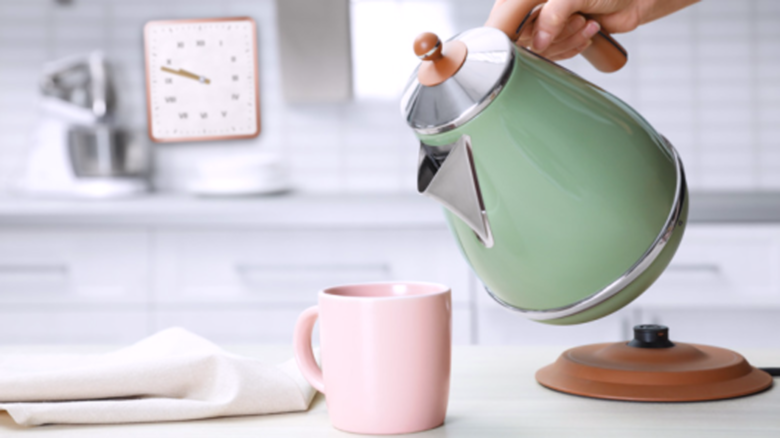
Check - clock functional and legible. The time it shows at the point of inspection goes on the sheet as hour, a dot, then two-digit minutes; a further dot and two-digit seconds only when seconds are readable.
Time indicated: 9.48
